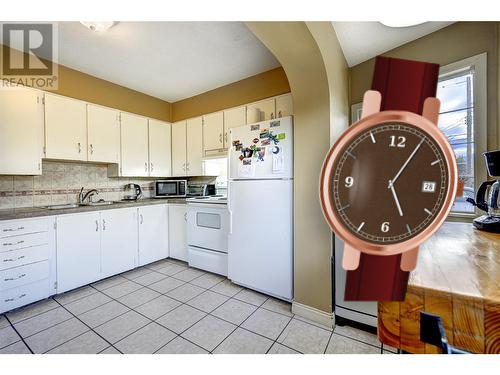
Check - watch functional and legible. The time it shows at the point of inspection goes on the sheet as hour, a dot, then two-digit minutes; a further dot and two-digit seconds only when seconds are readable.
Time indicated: 5.05
